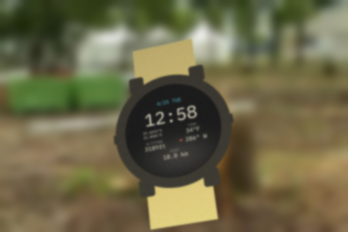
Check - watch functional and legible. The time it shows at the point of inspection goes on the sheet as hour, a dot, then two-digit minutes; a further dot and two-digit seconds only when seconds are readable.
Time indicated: 12.58
